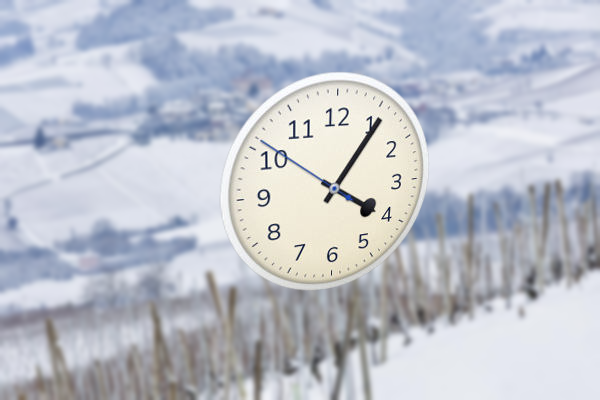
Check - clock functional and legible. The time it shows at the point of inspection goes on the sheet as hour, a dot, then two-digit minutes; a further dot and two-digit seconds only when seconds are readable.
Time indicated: 4.05.51
